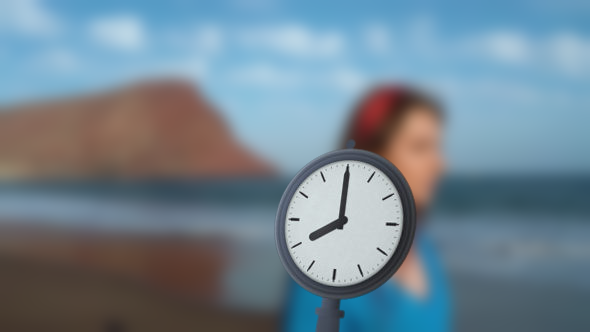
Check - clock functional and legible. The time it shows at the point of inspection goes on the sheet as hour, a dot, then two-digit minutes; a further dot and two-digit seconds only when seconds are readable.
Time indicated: 8.00
